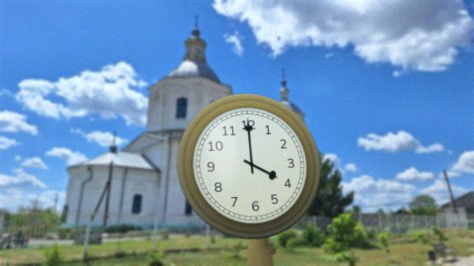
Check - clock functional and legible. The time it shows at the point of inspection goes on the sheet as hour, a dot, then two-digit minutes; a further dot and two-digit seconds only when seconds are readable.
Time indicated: 4.00
